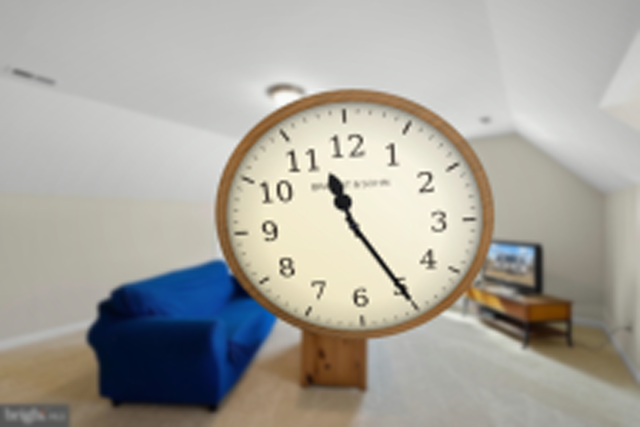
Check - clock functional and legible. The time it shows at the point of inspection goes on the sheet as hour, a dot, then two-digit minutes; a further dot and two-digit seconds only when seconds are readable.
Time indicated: 11.25
